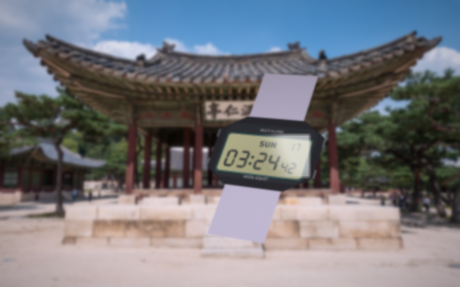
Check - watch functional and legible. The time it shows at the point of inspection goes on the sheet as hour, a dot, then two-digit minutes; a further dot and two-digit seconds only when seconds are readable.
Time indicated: 3.24.42
